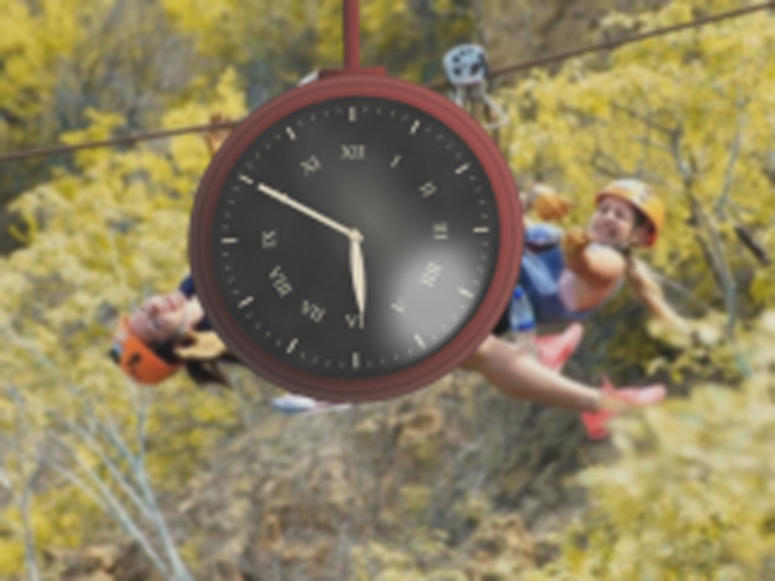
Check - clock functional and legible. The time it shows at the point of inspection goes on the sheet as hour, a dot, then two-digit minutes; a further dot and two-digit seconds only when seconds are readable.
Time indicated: 5.50
